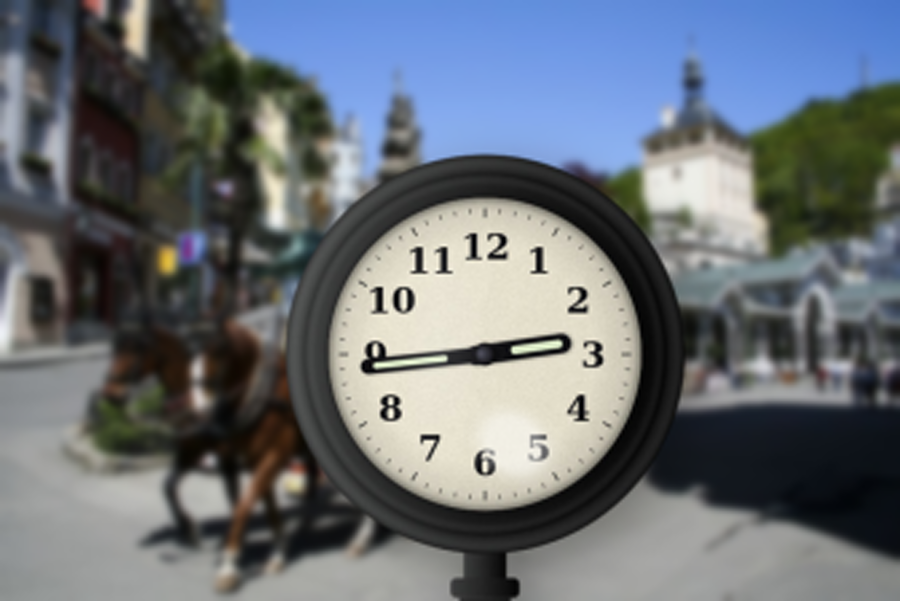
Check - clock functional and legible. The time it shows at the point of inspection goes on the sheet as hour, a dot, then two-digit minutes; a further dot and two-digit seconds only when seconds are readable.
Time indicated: 2.44
